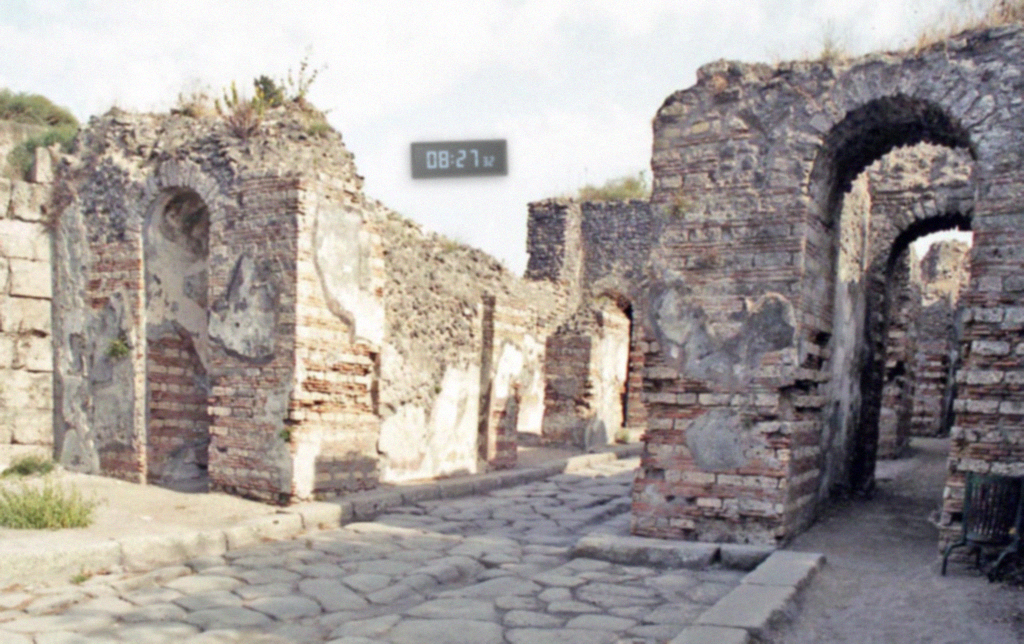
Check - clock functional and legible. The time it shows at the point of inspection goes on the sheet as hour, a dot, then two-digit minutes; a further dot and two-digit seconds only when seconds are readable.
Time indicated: 8.27
